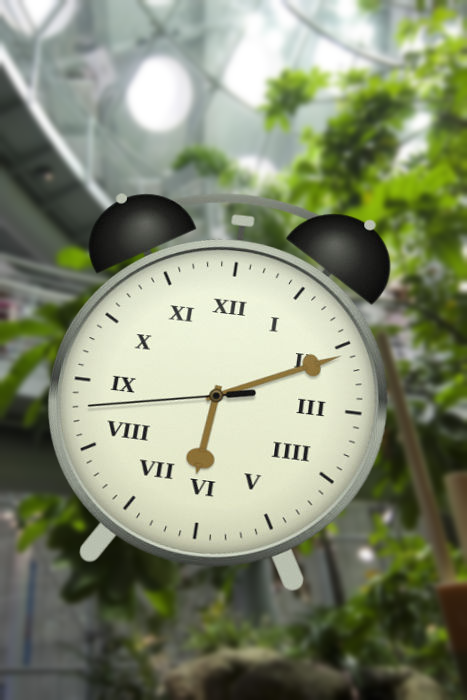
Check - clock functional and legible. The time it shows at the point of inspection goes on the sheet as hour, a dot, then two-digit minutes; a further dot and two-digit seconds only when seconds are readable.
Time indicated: 6.10.43
